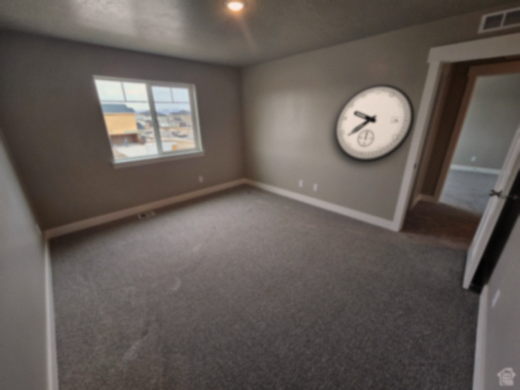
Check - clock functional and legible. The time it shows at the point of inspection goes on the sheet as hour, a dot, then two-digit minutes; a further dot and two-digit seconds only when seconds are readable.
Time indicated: 9.38
